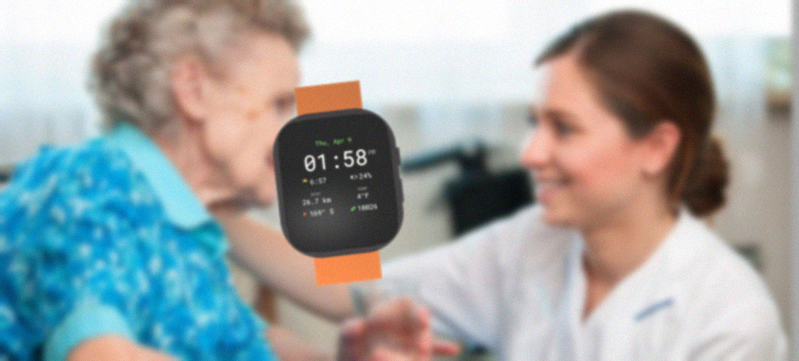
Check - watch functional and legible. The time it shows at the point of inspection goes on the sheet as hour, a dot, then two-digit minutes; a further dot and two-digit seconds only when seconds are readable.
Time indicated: 1.58
